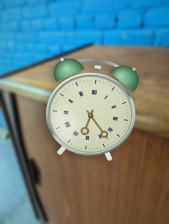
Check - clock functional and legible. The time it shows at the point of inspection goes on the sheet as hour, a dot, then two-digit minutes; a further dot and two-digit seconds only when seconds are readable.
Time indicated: 6.23
